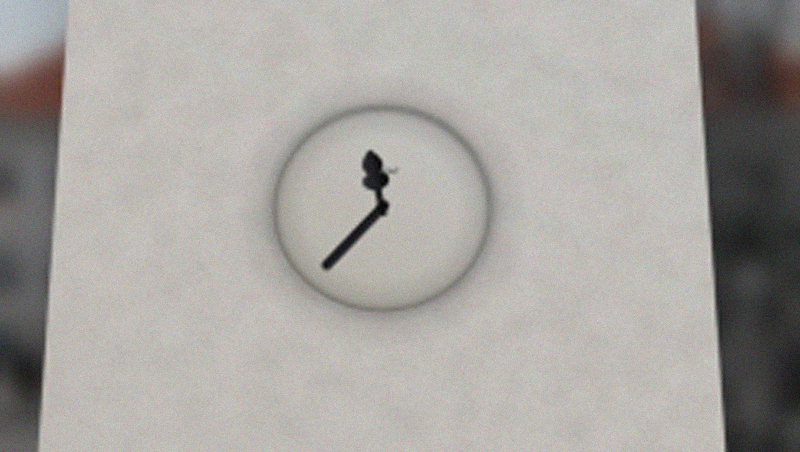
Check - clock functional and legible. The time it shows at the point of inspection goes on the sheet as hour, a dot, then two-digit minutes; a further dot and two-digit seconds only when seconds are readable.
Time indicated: 11.37
